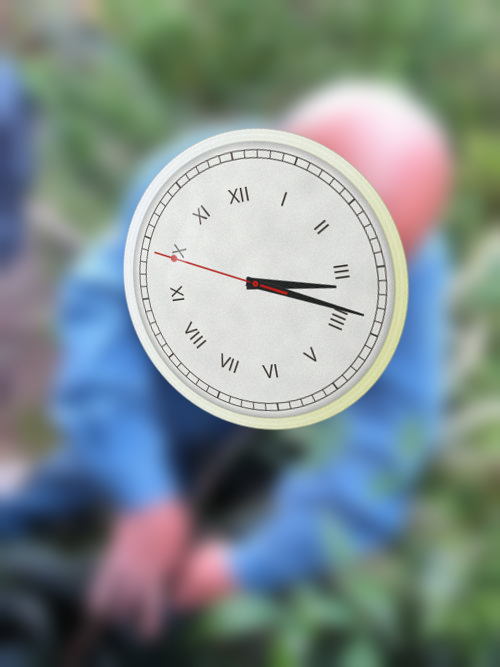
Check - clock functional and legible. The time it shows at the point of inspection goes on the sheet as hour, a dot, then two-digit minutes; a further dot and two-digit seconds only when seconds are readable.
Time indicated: 3.18.49
